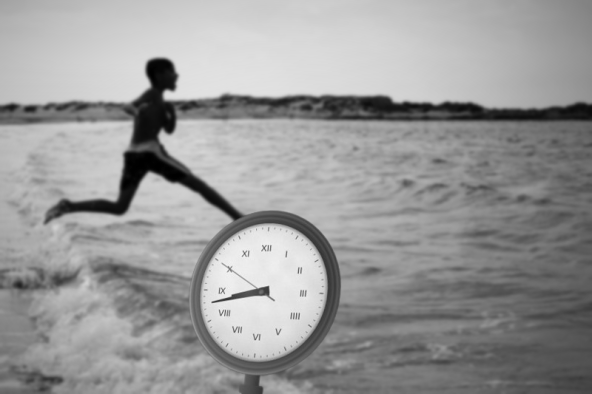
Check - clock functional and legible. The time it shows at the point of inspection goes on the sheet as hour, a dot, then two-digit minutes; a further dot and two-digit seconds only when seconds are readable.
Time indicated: 8.42.50
